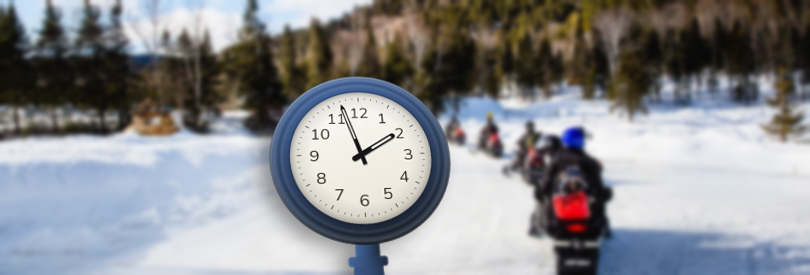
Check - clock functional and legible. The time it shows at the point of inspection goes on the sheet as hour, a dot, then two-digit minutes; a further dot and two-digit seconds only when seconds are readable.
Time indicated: 1.57
